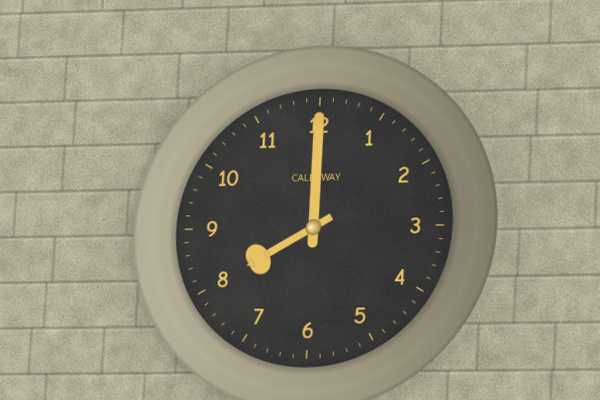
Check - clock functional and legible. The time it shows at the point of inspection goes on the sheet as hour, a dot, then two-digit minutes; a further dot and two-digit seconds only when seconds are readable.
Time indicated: 8.00
